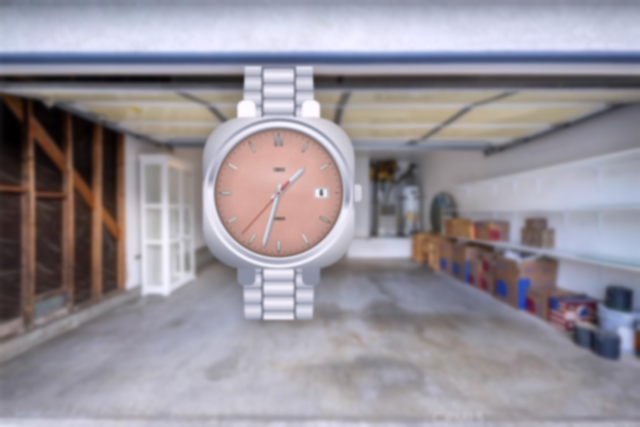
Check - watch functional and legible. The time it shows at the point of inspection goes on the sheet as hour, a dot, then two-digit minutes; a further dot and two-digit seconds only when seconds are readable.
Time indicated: 1.32.37
